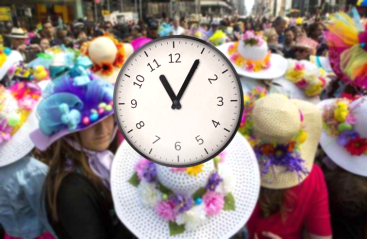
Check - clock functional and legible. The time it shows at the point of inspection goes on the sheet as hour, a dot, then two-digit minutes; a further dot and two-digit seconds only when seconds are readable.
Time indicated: 11.05
